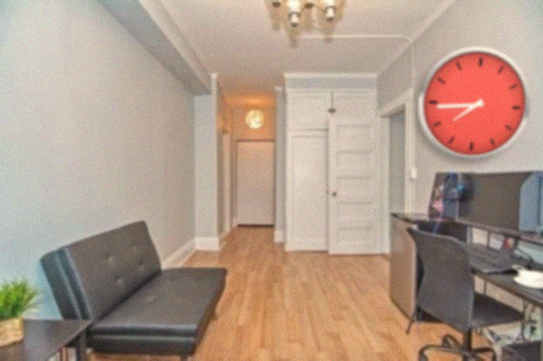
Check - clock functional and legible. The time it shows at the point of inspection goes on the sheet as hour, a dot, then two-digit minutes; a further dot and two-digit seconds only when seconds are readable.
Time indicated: 7.44
